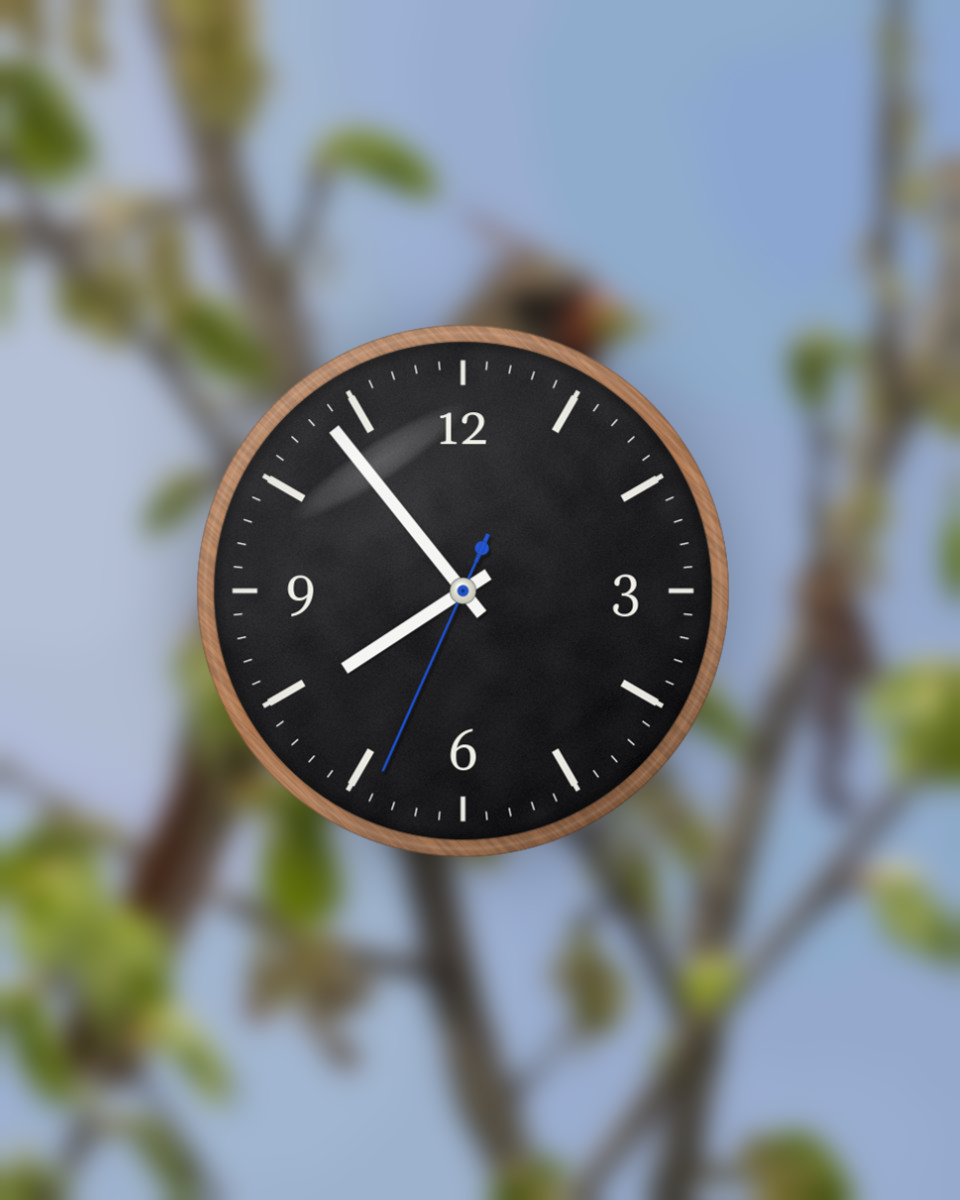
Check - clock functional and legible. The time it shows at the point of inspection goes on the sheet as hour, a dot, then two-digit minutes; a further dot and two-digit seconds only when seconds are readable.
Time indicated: 7.53.34
